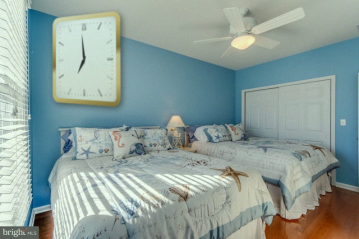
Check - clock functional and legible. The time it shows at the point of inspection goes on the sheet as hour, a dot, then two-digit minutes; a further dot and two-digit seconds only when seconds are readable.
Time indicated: 6.59
